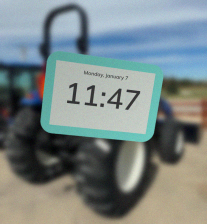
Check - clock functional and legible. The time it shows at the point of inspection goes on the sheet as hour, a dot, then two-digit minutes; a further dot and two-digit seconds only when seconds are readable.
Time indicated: 11.47
